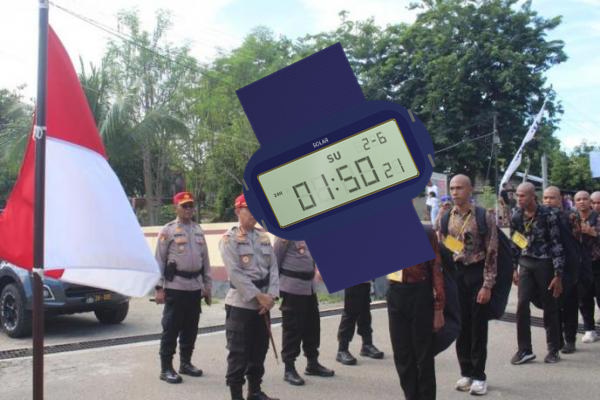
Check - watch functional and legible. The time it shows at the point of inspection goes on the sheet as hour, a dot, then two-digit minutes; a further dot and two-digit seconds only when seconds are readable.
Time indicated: 1.50.21
